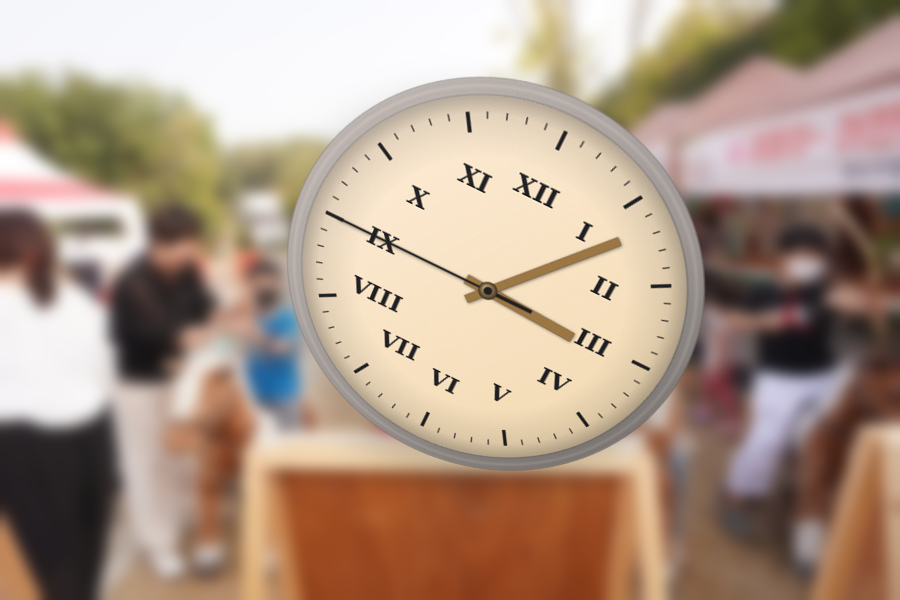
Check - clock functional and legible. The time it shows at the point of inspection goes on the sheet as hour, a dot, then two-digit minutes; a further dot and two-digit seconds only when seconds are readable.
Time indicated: 3.06.45
